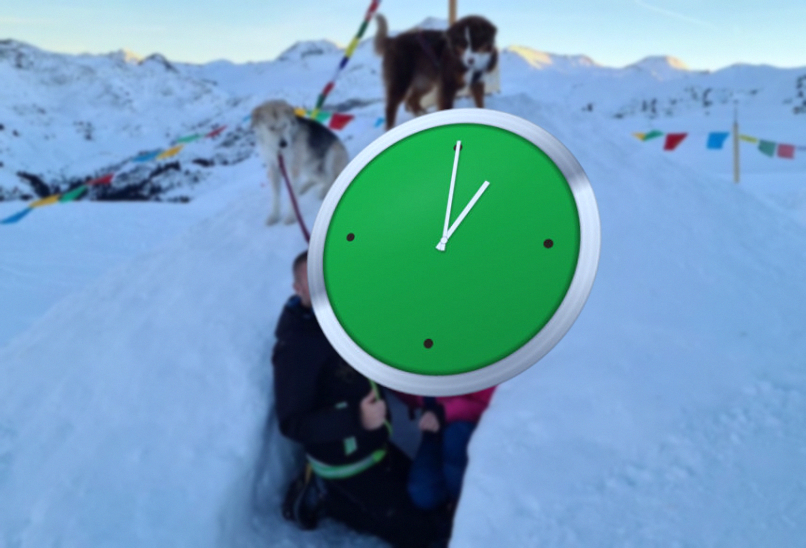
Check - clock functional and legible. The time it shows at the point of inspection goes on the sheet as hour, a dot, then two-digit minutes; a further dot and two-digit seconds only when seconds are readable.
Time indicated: 1.00
